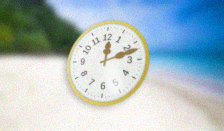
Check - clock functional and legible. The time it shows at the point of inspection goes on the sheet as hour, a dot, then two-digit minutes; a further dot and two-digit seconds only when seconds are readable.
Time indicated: 12.12
